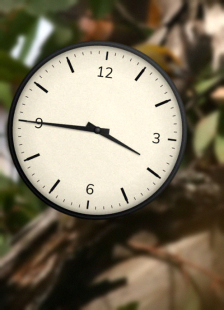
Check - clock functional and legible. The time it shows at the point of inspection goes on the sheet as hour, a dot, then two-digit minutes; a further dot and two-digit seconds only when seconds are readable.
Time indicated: 3.45
